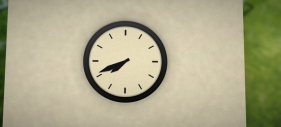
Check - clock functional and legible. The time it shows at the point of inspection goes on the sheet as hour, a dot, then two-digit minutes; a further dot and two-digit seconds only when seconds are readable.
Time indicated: 7.41
